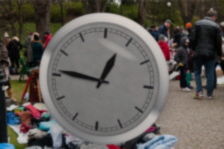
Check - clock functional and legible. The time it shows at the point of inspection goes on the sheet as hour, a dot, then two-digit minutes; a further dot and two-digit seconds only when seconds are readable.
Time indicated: 12.46
